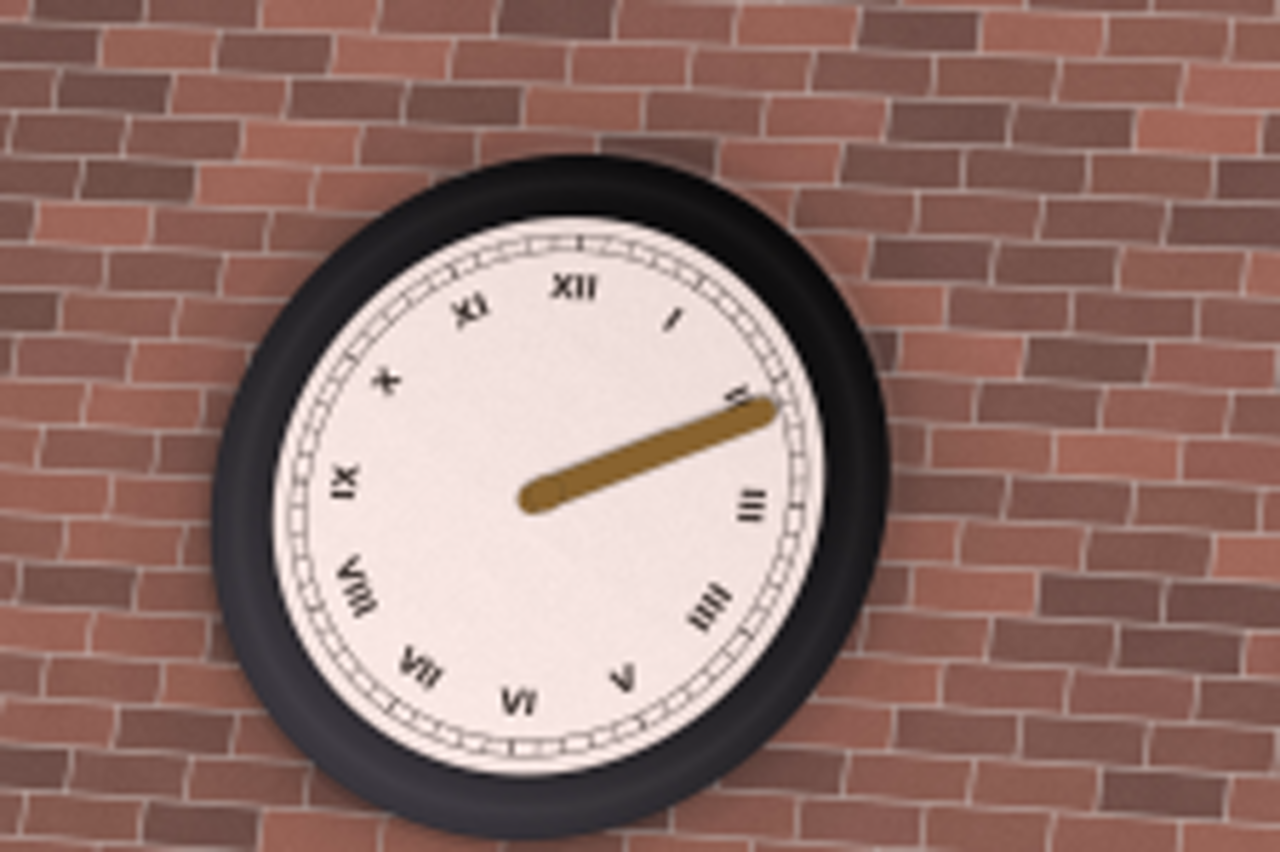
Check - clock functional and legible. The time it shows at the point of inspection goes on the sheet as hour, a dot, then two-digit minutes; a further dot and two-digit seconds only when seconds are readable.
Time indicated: 2.11
